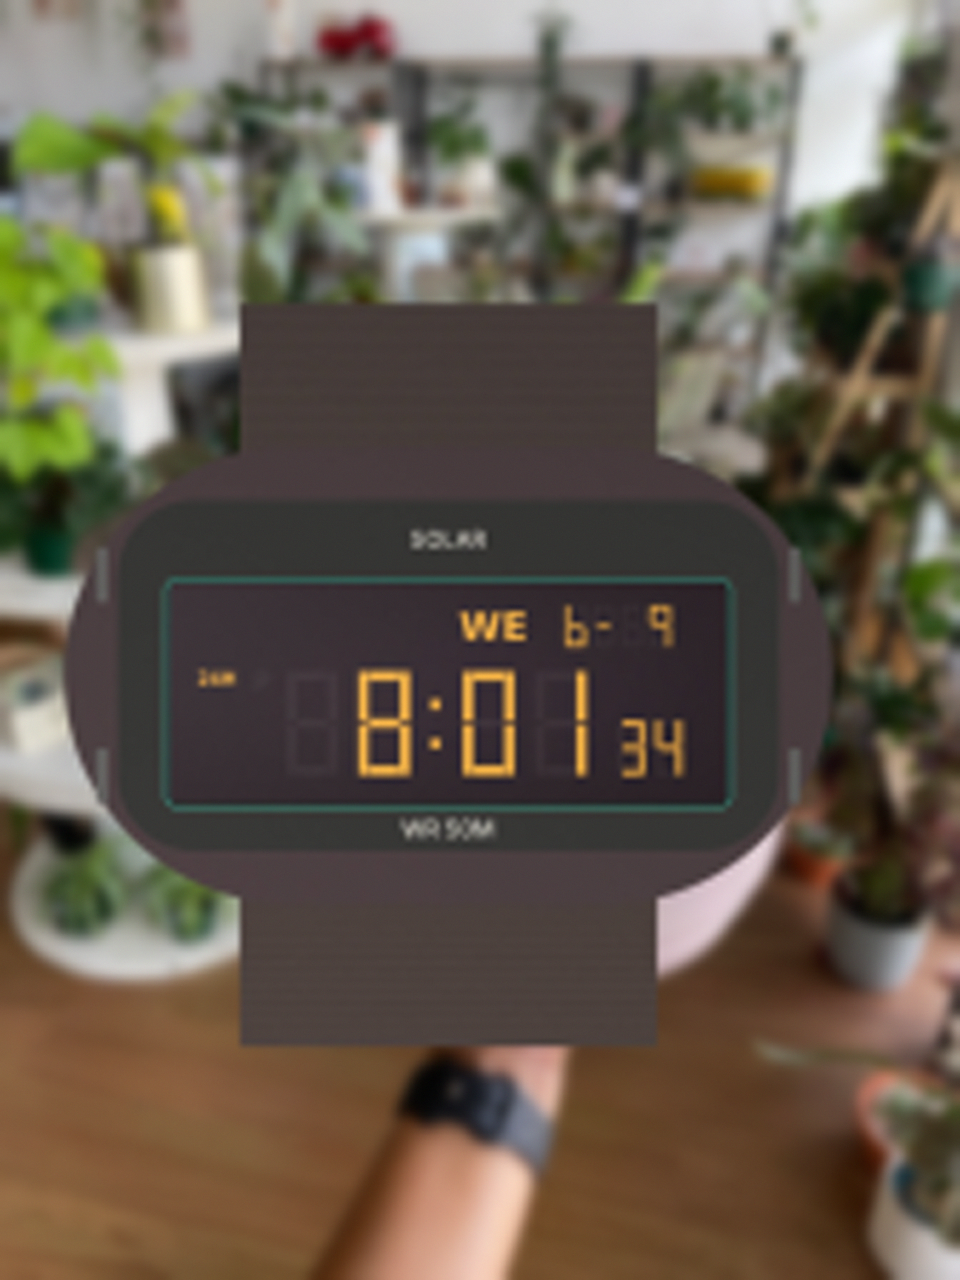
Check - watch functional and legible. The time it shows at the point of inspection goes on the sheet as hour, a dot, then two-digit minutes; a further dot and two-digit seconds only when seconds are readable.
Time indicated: 8.01.34
